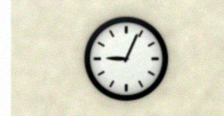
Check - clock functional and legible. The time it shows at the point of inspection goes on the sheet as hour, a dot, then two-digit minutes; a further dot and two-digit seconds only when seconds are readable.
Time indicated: 9.04
